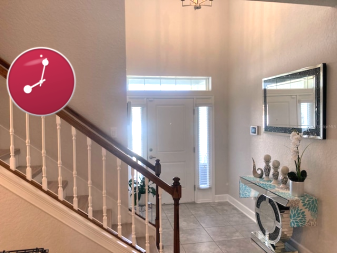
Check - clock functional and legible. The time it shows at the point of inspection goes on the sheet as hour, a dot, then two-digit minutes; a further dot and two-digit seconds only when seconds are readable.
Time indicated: 8.02
